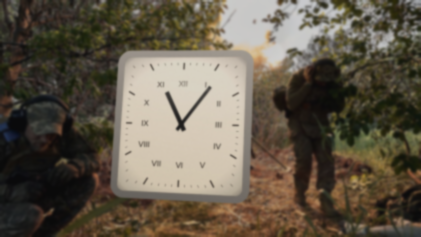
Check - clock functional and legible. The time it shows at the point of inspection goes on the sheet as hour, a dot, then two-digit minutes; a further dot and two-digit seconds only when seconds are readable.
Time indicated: 11.06
